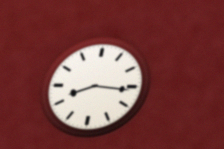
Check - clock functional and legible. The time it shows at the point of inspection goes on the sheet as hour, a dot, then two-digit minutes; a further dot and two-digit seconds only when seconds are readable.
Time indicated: 8.16
